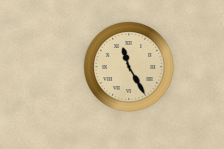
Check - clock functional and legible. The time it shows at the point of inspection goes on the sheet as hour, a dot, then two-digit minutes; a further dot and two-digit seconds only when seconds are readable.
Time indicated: 11.25
